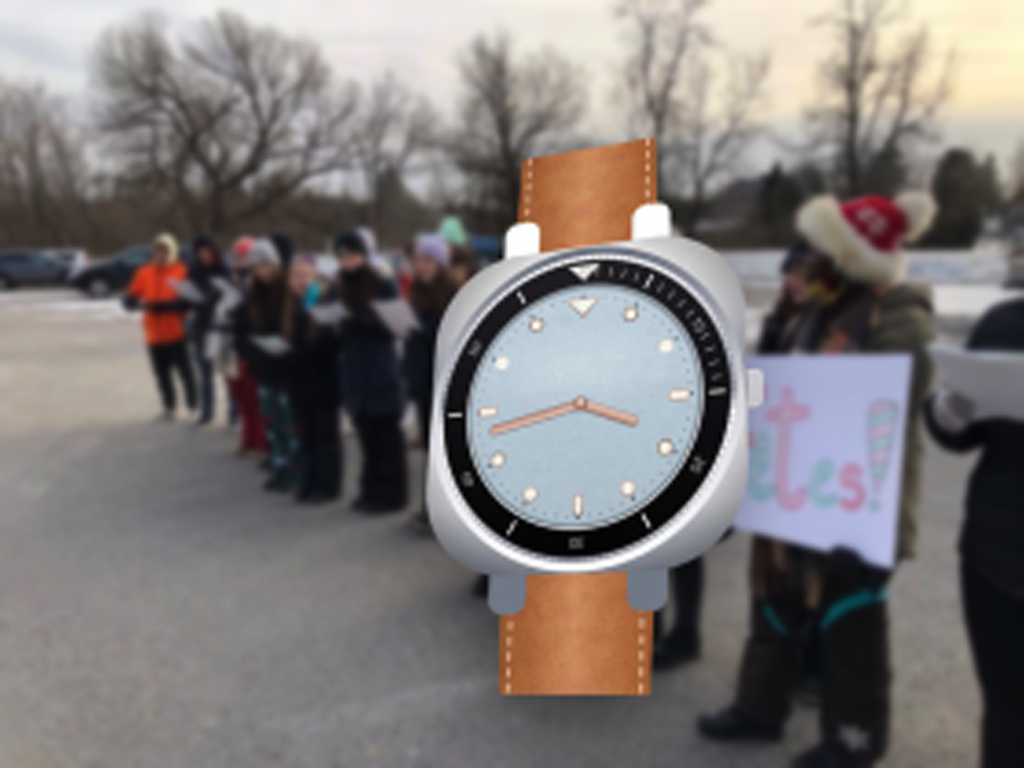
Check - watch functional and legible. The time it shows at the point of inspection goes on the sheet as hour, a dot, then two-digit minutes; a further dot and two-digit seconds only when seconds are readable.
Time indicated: 3.43
